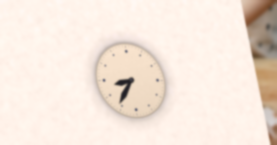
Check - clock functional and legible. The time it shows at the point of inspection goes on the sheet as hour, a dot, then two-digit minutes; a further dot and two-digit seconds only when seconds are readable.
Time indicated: 8.36
